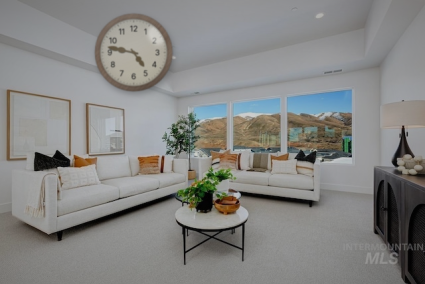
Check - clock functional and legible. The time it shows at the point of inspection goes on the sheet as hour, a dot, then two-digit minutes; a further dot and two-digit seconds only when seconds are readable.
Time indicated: 4.47
